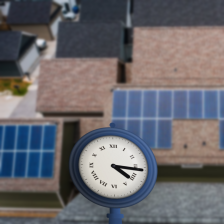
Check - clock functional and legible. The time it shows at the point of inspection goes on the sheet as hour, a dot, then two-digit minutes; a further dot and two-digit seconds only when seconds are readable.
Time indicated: 4.16
